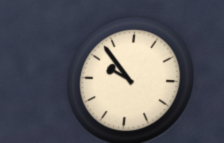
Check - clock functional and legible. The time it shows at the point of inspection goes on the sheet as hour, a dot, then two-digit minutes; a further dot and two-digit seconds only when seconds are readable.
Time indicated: 9.53
